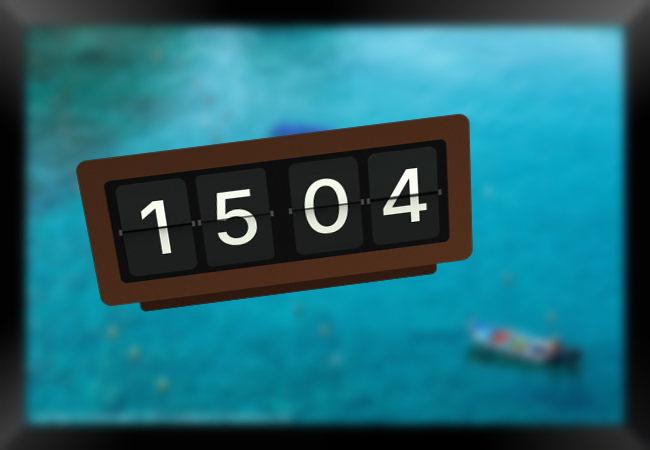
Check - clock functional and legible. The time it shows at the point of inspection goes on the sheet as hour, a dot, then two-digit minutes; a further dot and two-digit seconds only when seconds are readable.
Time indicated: 15.04
